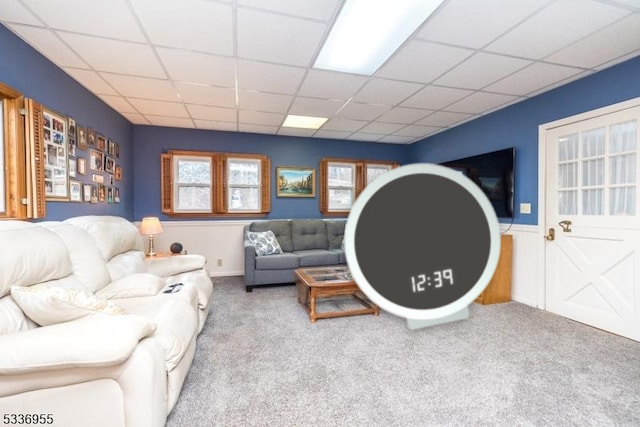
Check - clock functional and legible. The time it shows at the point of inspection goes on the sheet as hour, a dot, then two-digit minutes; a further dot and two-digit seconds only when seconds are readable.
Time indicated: 12.39
